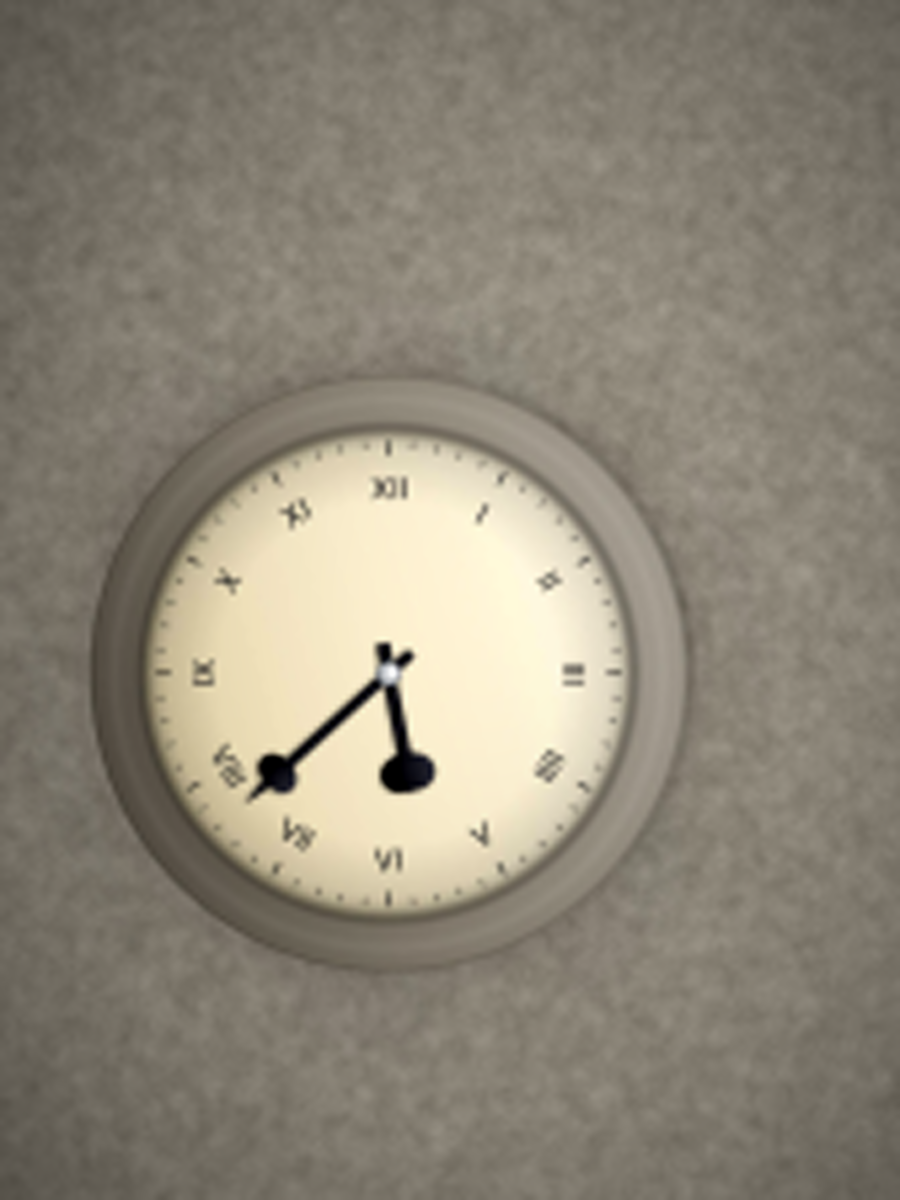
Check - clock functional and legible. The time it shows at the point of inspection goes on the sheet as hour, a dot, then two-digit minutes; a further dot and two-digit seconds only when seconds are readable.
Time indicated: 5.38
